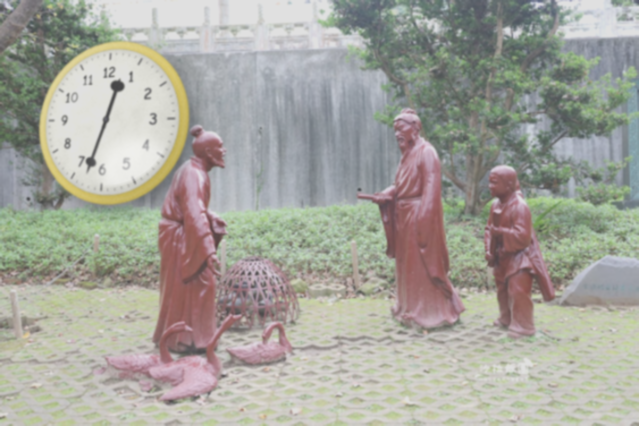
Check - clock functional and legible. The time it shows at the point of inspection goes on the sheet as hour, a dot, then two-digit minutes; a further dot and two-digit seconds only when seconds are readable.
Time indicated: 12.33
